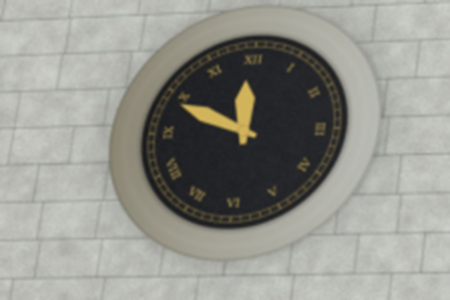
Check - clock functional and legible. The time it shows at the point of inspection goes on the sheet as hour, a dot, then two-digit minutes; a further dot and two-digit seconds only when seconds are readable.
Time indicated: 11.49
